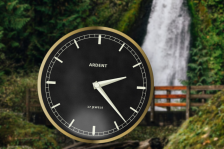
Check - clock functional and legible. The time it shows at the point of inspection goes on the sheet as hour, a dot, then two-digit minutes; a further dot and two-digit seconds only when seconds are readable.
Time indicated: 2.23
